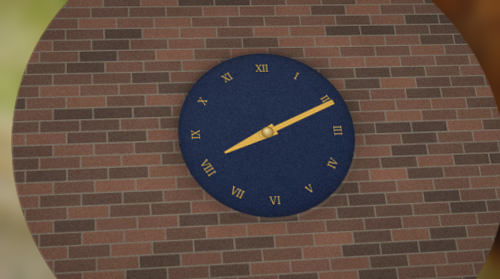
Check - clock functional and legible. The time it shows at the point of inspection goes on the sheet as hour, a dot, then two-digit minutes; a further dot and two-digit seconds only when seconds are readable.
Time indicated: 8.11
